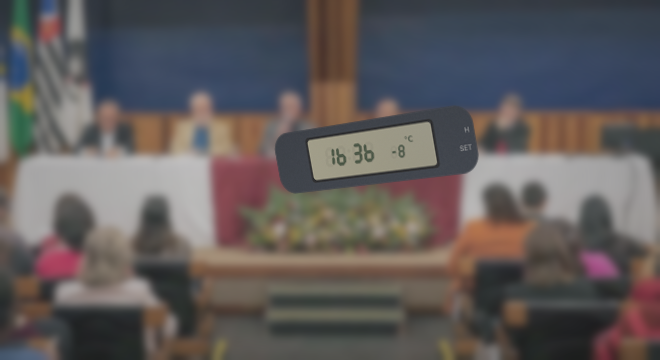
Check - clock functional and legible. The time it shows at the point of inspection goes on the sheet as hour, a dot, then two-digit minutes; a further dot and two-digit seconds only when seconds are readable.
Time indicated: 16.36
